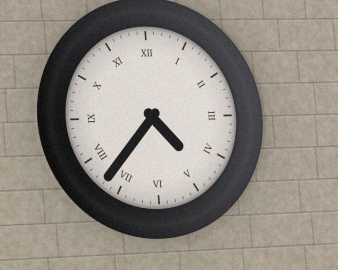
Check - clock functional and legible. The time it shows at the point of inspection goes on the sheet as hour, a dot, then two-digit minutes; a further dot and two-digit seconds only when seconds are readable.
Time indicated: 4.37
